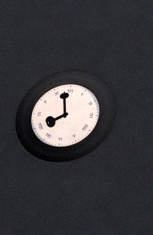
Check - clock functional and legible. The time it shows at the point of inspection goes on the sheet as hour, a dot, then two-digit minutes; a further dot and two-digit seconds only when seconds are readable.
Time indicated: 7.58
